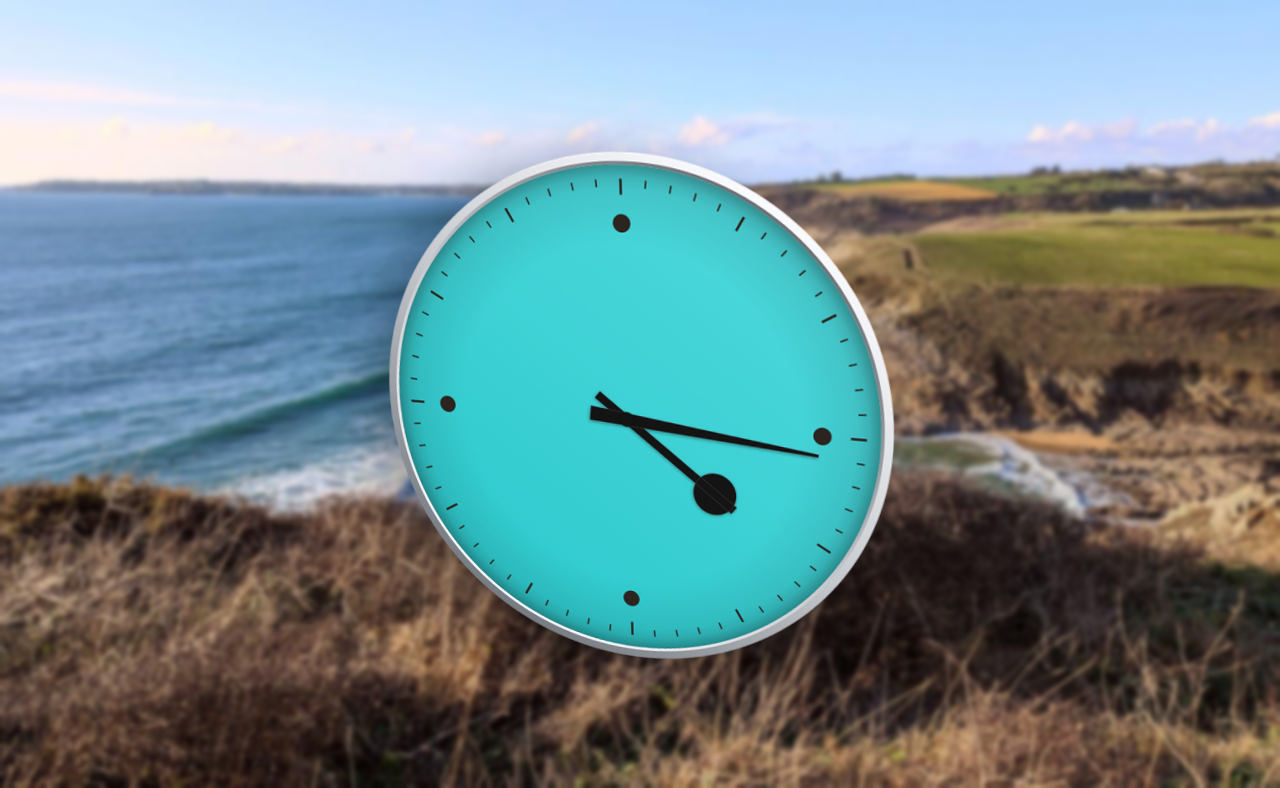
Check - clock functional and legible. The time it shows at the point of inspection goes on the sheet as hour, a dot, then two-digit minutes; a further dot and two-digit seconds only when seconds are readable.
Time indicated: 4.16
